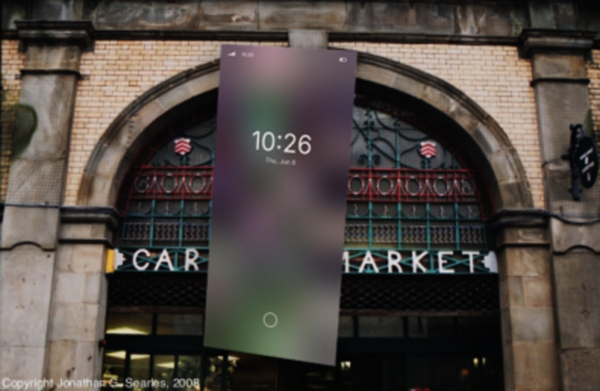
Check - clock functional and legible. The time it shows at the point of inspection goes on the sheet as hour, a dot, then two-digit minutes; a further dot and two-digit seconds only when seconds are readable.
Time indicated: 10.26
